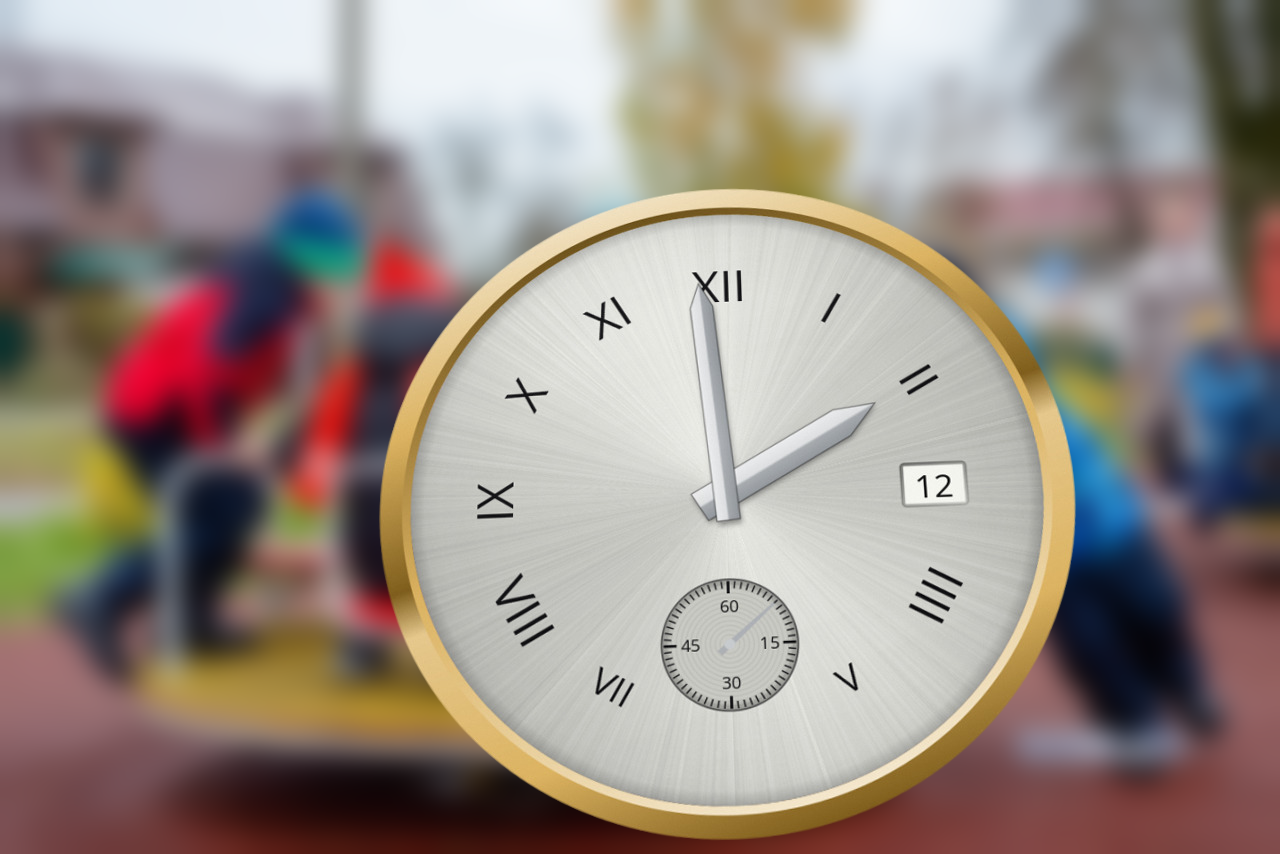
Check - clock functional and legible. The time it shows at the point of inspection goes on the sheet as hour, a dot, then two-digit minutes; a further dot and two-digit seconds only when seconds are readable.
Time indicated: 1.59.08
